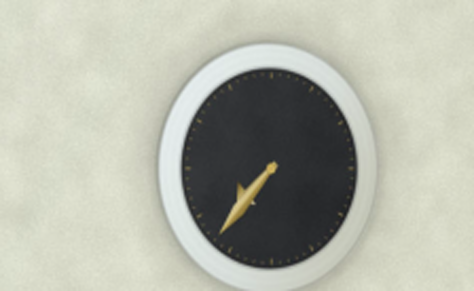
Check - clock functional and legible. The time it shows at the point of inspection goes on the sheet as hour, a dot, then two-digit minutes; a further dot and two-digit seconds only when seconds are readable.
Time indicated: 7.37
